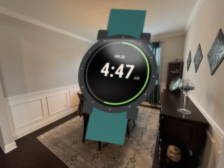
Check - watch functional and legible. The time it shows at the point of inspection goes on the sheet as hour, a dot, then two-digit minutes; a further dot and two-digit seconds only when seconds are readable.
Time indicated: 4.47
